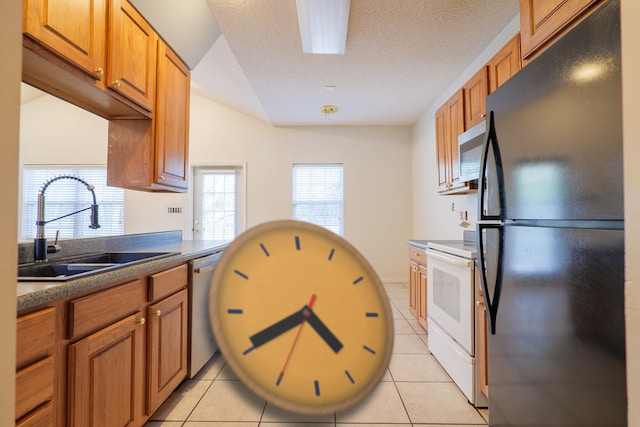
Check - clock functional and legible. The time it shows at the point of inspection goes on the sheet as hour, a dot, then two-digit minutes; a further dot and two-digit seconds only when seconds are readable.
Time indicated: 4.40.35
